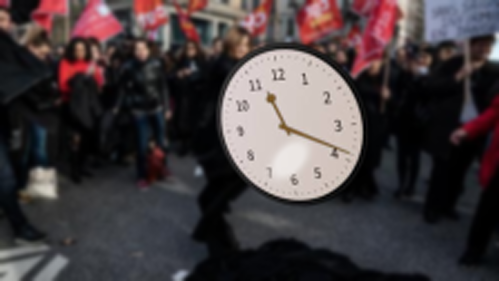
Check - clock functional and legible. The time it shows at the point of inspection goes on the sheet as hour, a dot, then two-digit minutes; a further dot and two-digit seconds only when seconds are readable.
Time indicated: 11.19
